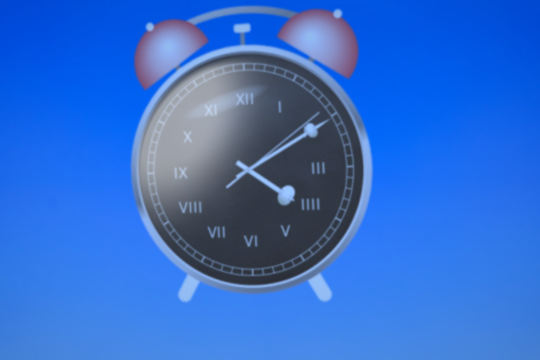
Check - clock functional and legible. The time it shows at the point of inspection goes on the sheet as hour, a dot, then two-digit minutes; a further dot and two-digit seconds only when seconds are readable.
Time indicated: 4.10.09
